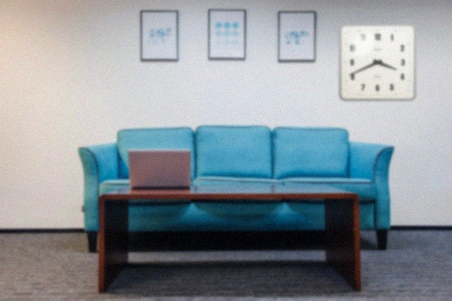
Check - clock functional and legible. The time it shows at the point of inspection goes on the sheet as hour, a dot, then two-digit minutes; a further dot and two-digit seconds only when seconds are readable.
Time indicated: 3.41
